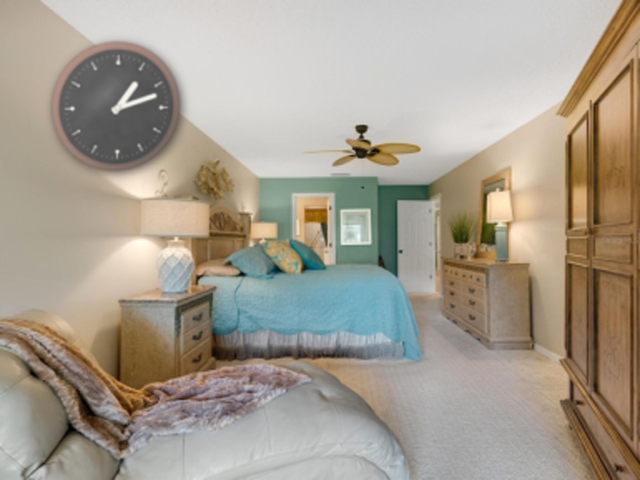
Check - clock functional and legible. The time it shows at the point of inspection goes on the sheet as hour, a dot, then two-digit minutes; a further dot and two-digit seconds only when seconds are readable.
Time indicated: 1.12
